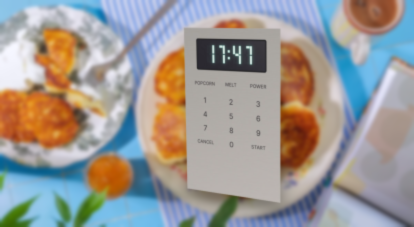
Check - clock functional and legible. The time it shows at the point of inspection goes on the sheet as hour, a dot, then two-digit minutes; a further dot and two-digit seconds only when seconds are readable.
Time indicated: 17.47
